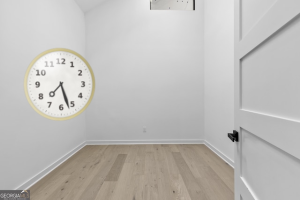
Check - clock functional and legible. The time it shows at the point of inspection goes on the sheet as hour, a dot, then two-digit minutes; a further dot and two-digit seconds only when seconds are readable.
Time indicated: 7.27
